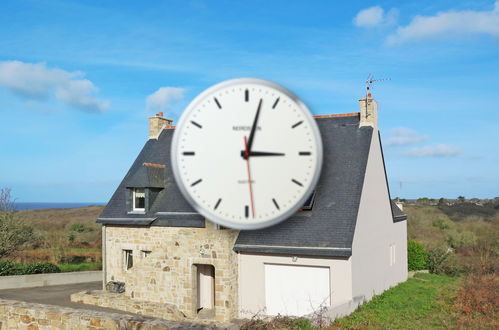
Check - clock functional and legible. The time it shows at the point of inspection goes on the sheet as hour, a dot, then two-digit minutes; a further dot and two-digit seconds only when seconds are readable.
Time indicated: 3.02.29
